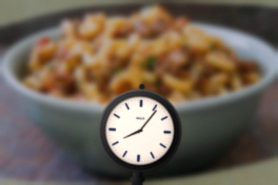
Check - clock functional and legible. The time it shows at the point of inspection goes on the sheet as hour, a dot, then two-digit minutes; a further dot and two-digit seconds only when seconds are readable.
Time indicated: 8.06
